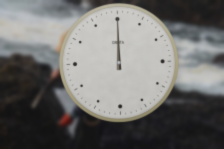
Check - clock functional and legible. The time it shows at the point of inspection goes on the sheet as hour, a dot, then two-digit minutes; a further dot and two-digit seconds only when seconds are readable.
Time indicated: 12.00
